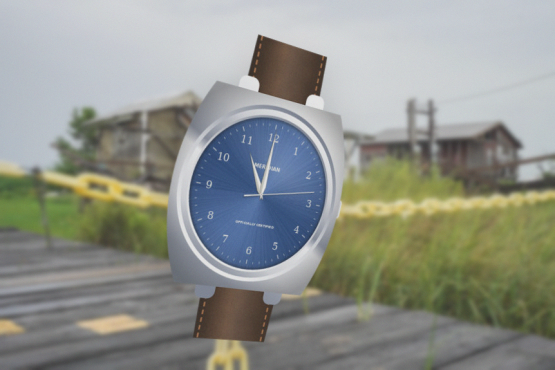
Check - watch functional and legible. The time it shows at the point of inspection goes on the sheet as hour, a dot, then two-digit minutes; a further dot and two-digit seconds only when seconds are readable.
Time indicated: 11.00.13
